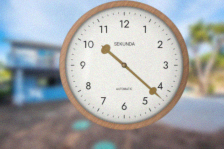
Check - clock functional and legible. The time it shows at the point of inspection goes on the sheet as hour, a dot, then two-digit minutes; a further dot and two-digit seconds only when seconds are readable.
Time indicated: 10.22
